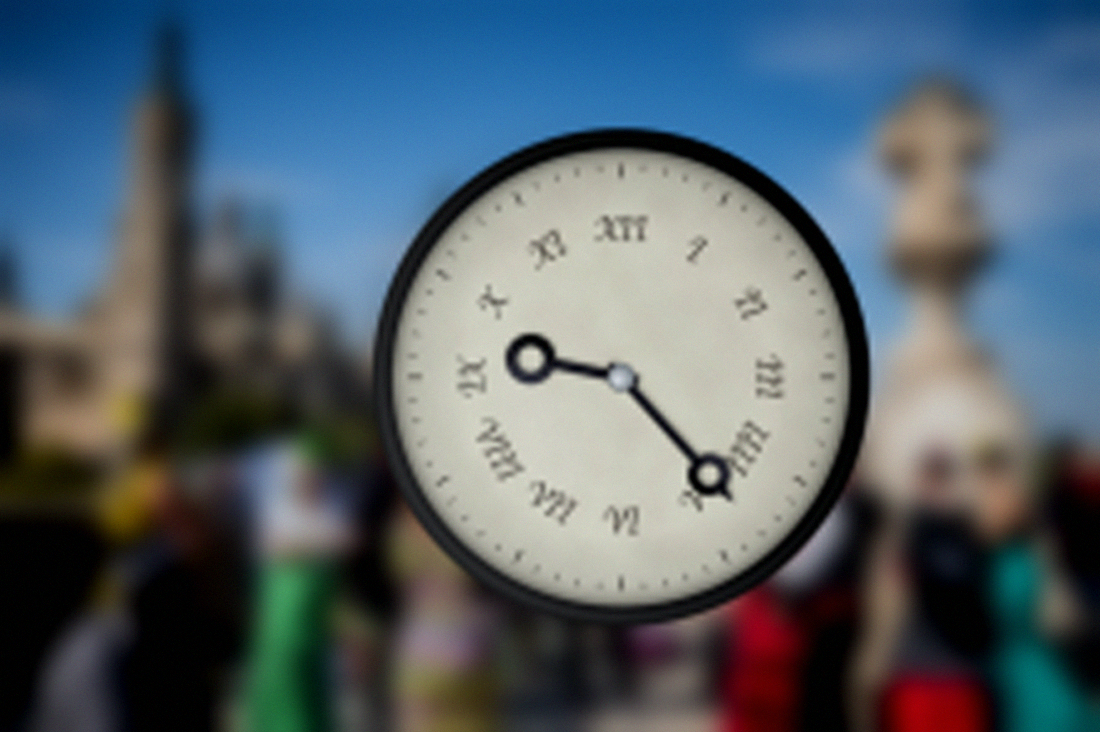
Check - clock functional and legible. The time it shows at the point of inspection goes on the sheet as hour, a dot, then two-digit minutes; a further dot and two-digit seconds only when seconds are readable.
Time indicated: 9.23
